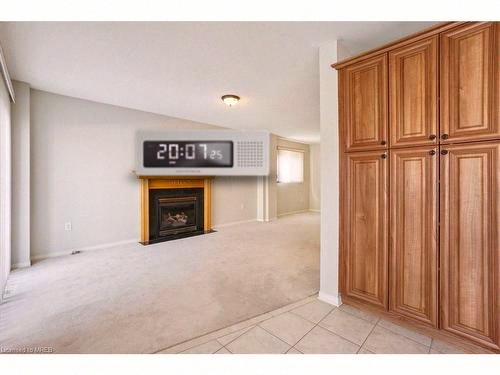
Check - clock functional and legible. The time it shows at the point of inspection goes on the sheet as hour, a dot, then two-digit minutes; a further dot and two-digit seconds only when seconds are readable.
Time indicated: 20.07
